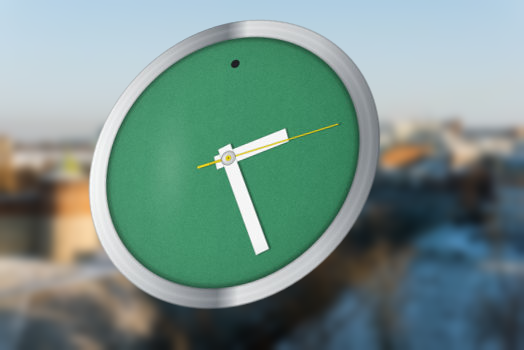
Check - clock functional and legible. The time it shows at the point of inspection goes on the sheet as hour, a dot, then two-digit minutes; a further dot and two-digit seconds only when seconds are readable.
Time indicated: 2.26.13
